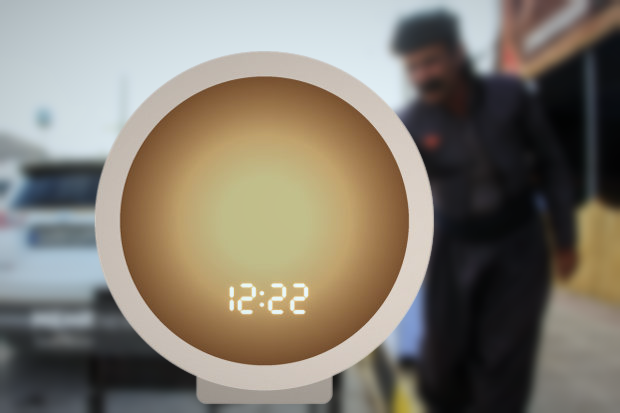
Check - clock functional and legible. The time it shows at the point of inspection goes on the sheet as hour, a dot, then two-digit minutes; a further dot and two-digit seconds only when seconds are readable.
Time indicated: 12.22
